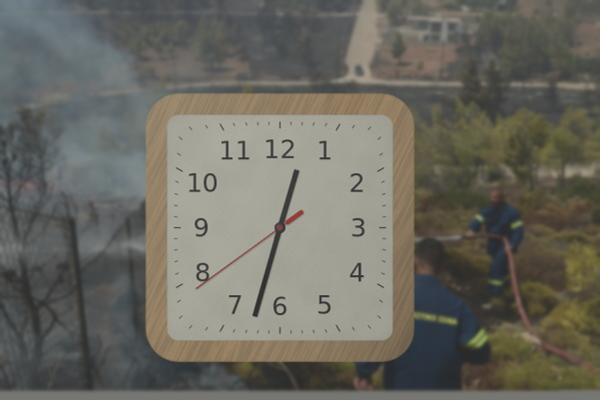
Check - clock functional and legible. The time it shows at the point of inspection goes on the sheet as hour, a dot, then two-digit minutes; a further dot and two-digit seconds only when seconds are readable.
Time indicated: 12.32.39
